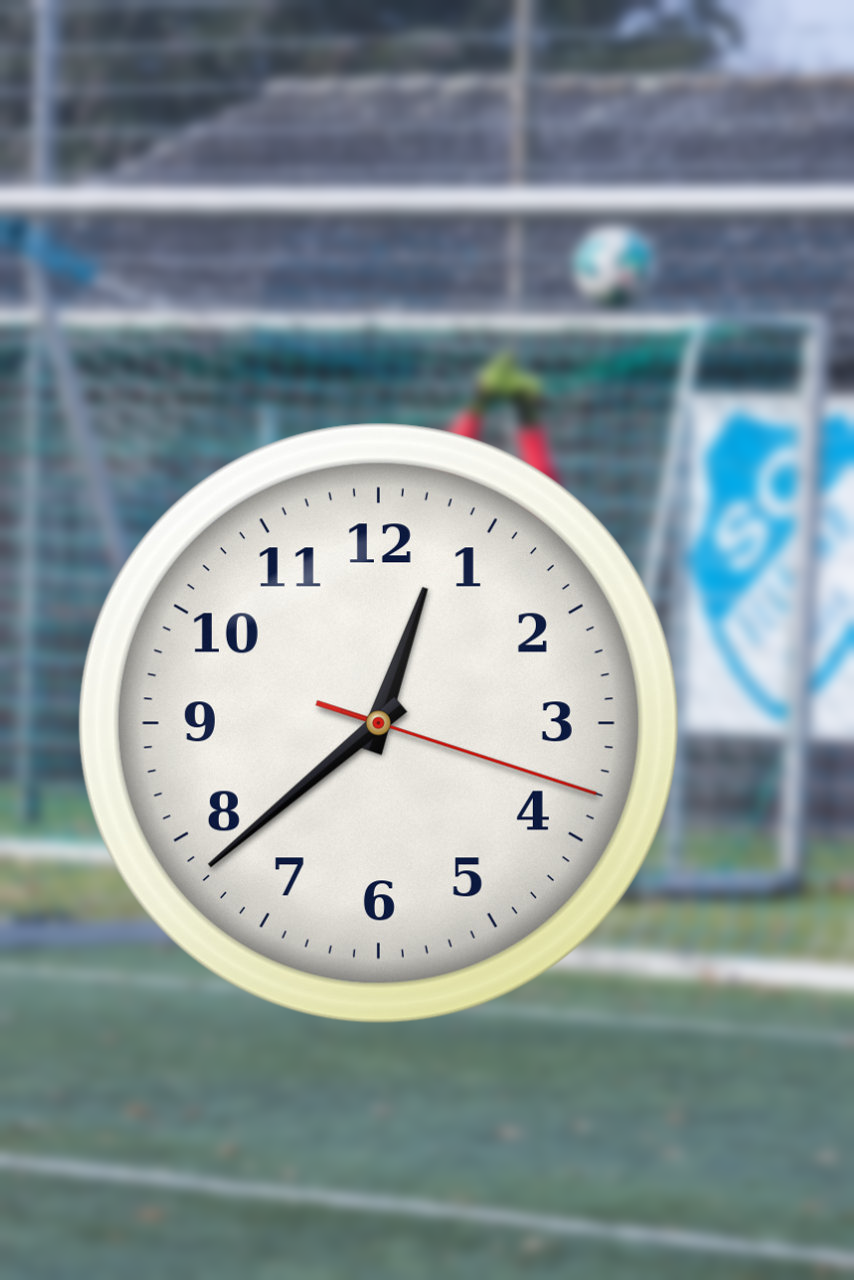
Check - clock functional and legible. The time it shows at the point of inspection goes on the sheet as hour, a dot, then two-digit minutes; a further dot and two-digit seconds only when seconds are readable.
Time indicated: 12.38.18
